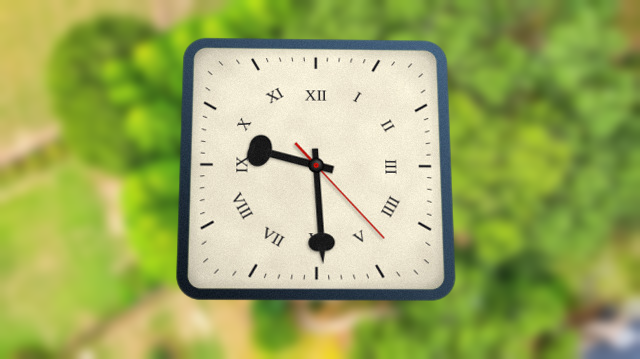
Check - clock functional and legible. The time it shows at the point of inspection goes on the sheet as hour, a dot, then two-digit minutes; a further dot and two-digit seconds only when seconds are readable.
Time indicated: 9.29.23
